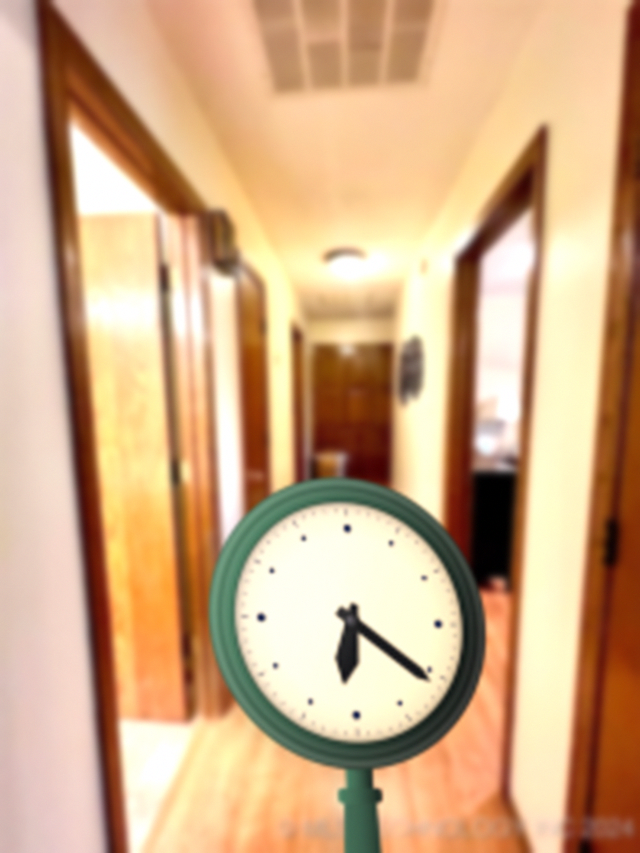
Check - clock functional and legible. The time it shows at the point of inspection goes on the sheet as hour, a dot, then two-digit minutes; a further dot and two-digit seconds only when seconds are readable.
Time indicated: 6.21
